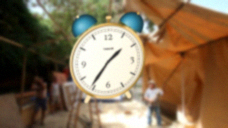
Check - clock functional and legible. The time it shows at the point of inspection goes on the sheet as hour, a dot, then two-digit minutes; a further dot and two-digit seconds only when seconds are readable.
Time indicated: 1.36
